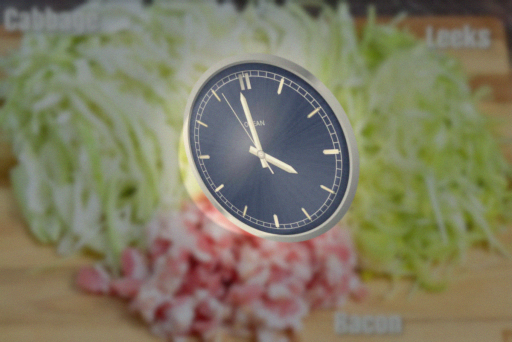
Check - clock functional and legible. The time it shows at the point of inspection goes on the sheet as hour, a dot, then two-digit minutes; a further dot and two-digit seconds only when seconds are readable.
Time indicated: 3.58.56
